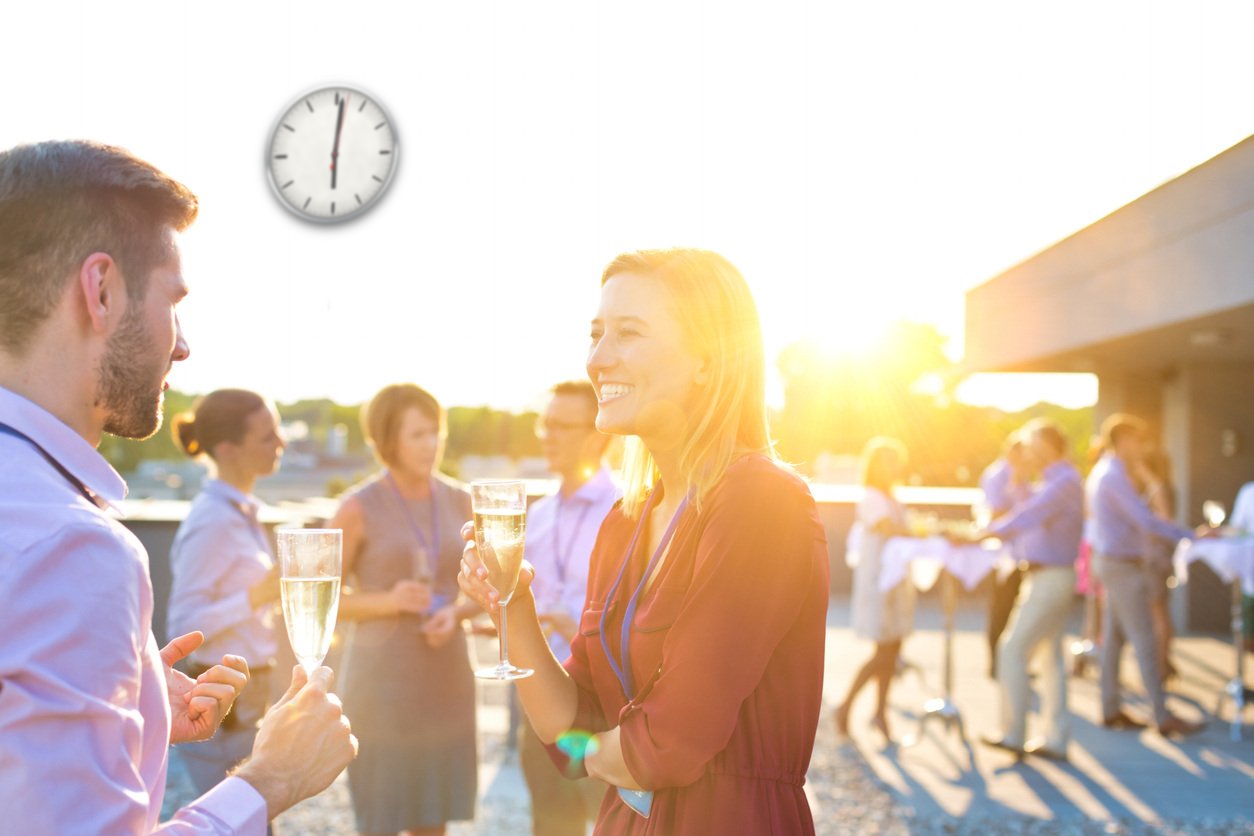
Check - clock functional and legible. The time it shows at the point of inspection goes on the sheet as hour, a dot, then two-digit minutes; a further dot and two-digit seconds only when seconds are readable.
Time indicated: 6.01.02
